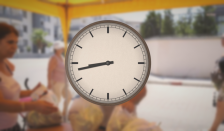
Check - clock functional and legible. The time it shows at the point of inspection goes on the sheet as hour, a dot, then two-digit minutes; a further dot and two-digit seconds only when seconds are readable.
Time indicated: 8.43
